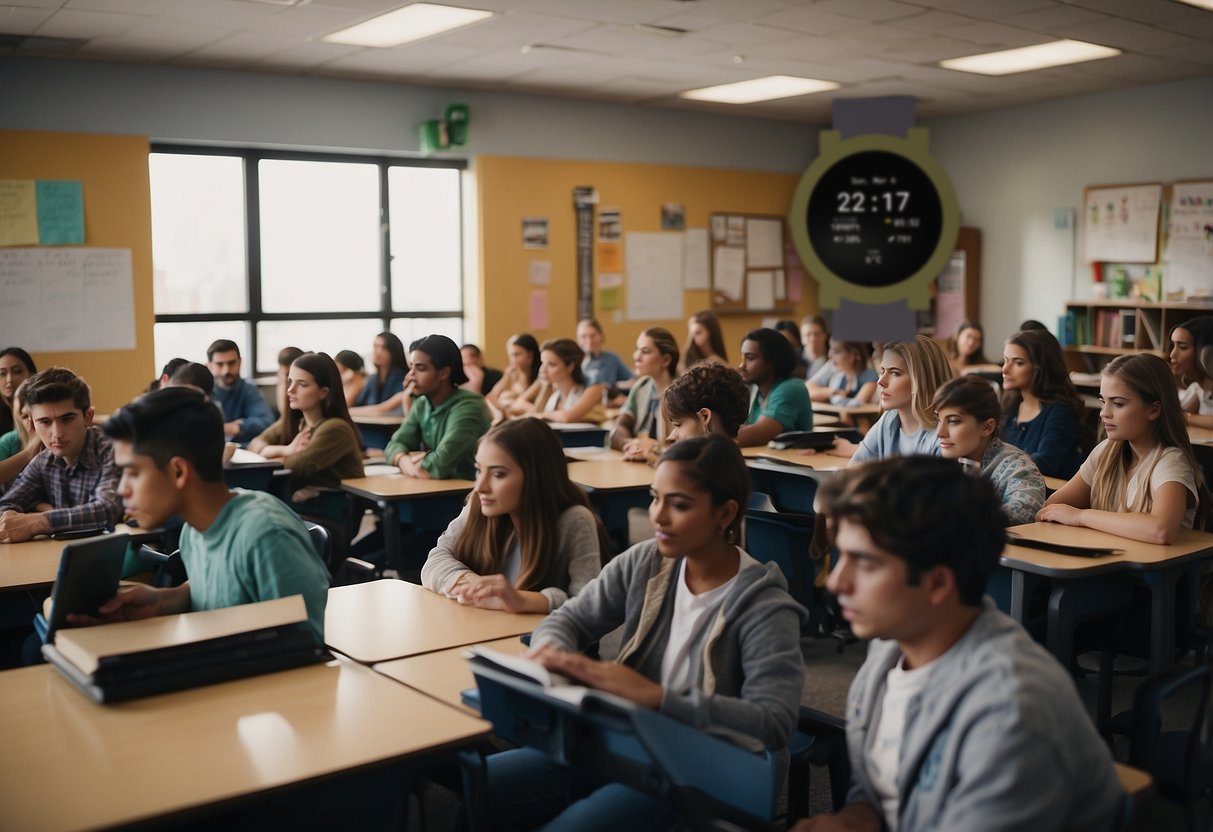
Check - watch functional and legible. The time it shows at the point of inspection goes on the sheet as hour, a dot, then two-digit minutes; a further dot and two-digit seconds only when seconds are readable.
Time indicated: 22.17
